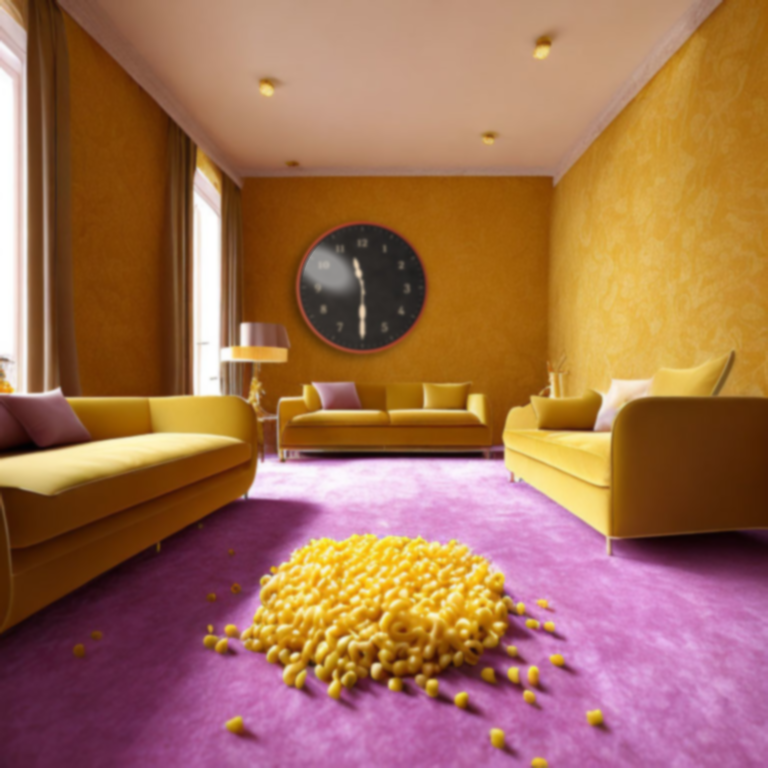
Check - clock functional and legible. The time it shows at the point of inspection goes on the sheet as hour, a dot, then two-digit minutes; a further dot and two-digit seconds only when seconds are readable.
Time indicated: 11.30
